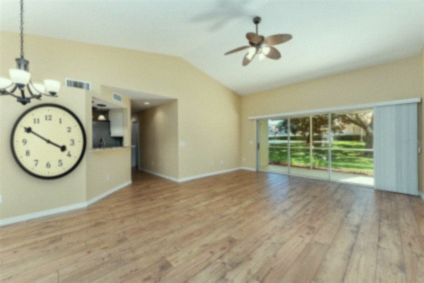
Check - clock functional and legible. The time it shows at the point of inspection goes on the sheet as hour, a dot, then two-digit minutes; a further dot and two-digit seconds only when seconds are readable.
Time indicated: 3.50
